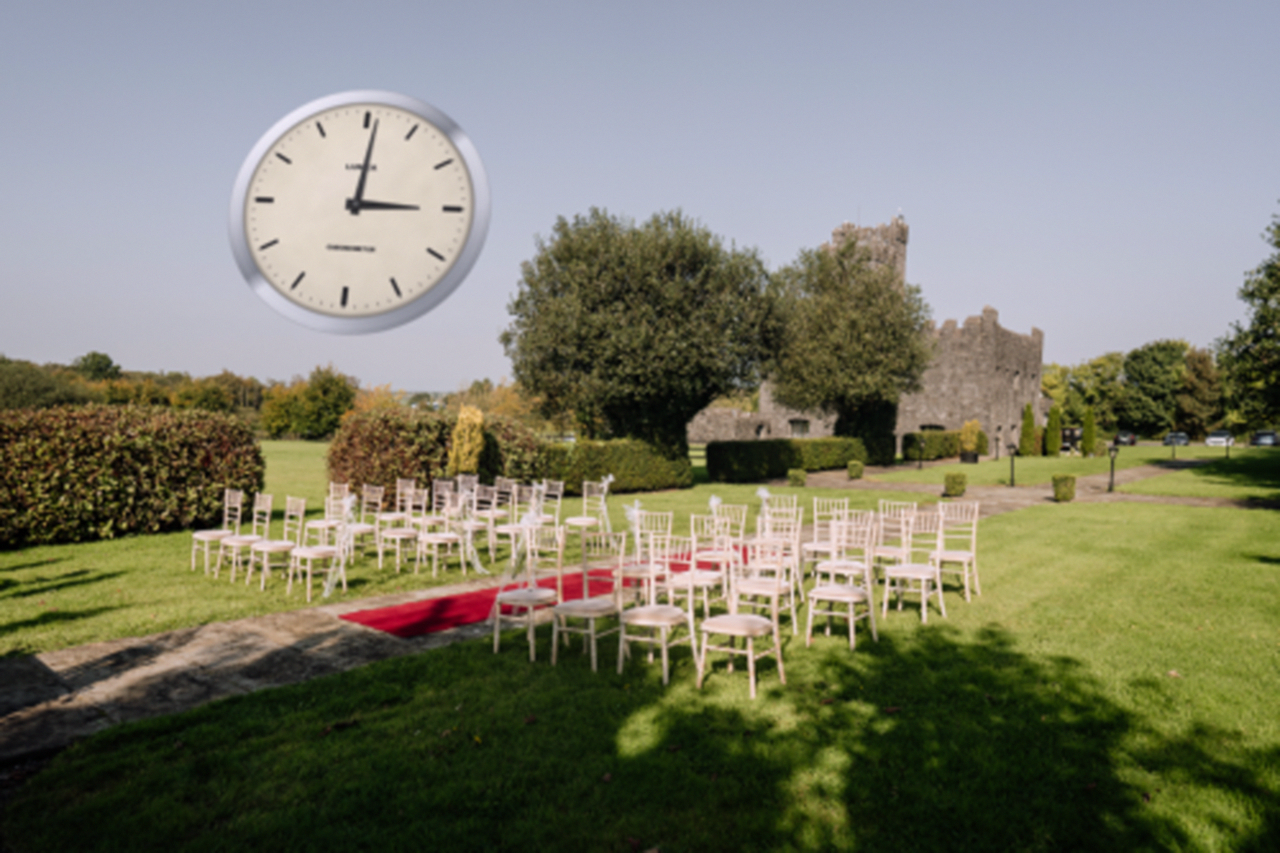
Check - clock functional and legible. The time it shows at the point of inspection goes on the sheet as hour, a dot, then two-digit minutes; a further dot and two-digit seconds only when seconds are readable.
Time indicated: 3.01
